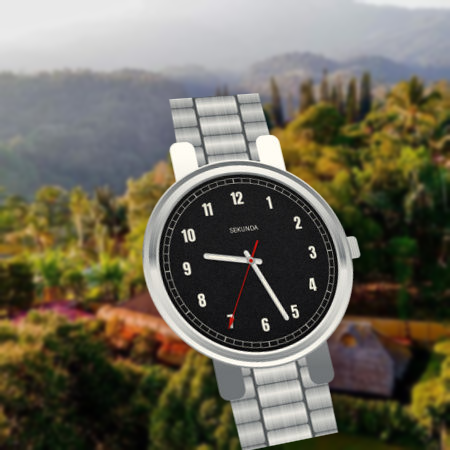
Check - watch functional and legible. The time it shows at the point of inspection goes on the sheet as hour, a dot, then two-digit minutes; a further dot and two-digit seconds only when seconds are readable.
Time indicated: 9.26.35
